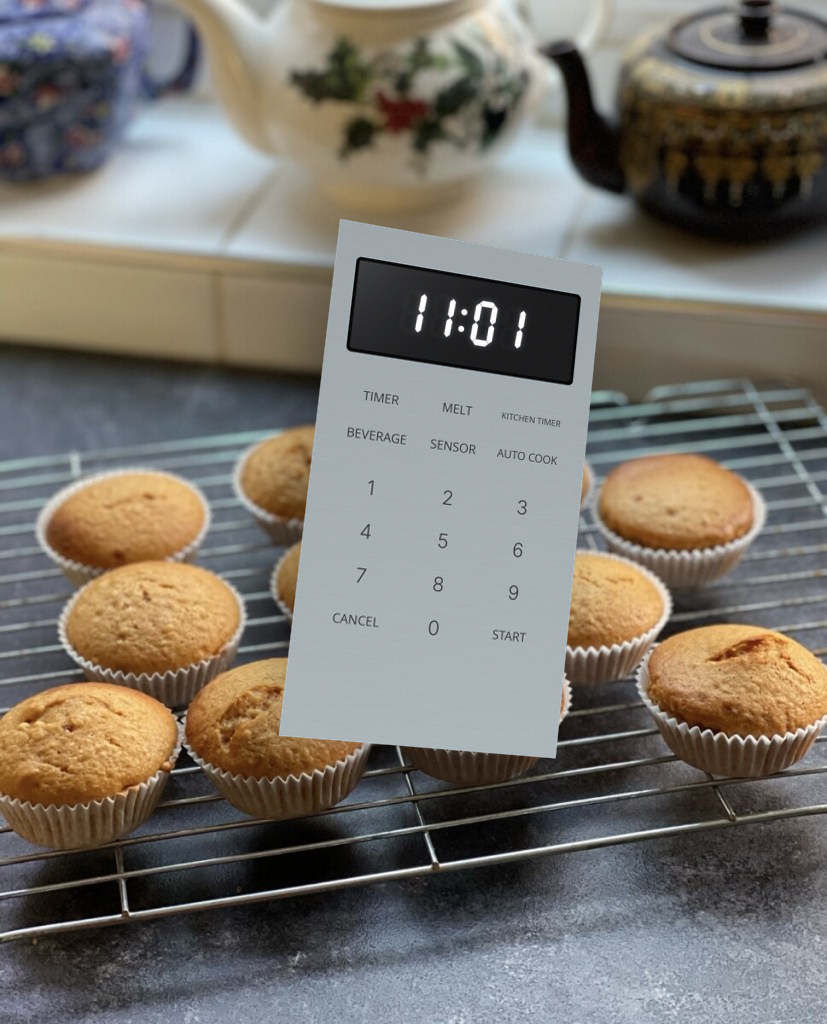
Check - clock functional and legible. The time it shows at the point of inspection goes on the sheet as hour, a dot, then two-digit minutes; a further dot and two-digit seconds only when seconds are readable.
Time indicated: 11.01
